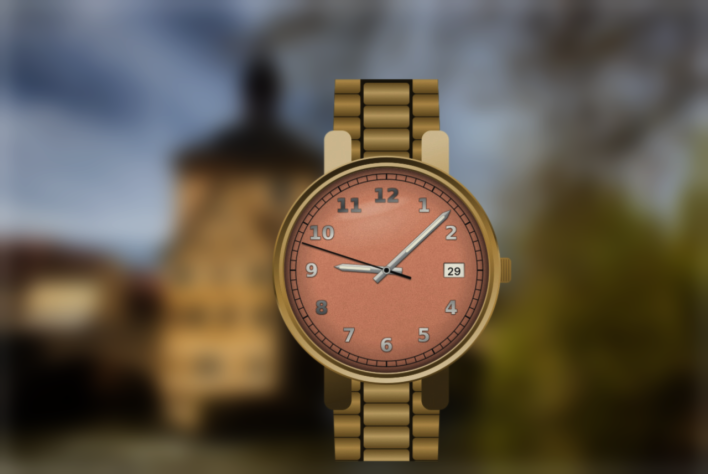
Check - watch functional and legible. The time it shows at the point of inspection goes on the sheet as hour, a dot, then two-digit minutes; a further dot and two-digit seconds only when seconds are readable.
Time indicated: 9.07.48
